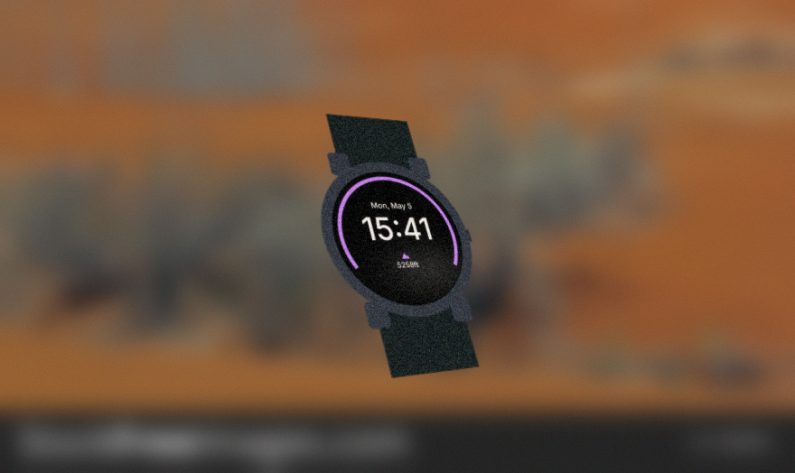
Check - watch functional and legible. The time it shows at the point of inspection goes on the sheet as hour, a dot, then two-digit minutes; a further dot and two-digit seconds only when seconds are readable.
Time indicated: 15.41
